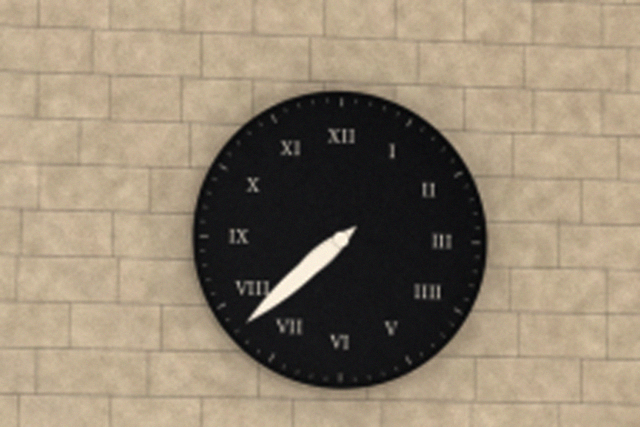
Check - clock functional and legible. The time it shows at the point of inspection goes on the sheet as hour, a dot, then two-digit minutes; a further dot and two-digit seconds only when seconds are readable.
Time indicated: 7.38
